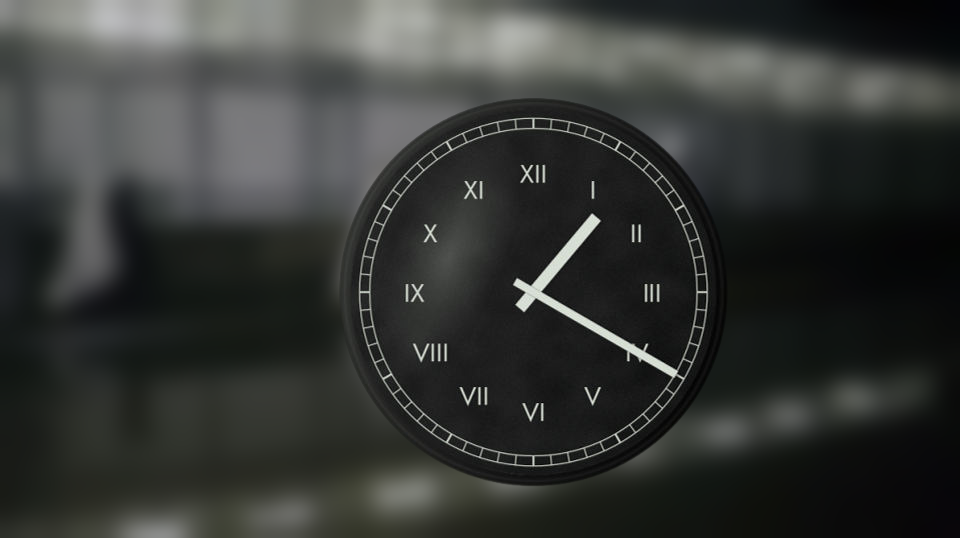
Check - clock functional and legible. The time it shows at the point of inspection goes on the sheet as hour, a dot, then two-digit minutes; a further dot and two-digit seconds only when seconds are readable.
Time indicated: 1.20
